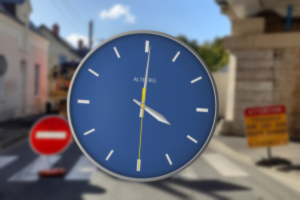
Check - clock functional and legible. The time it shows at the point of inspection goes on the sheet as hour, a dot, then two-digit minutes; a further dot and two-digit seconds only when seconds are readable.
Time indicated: 4.00.30
